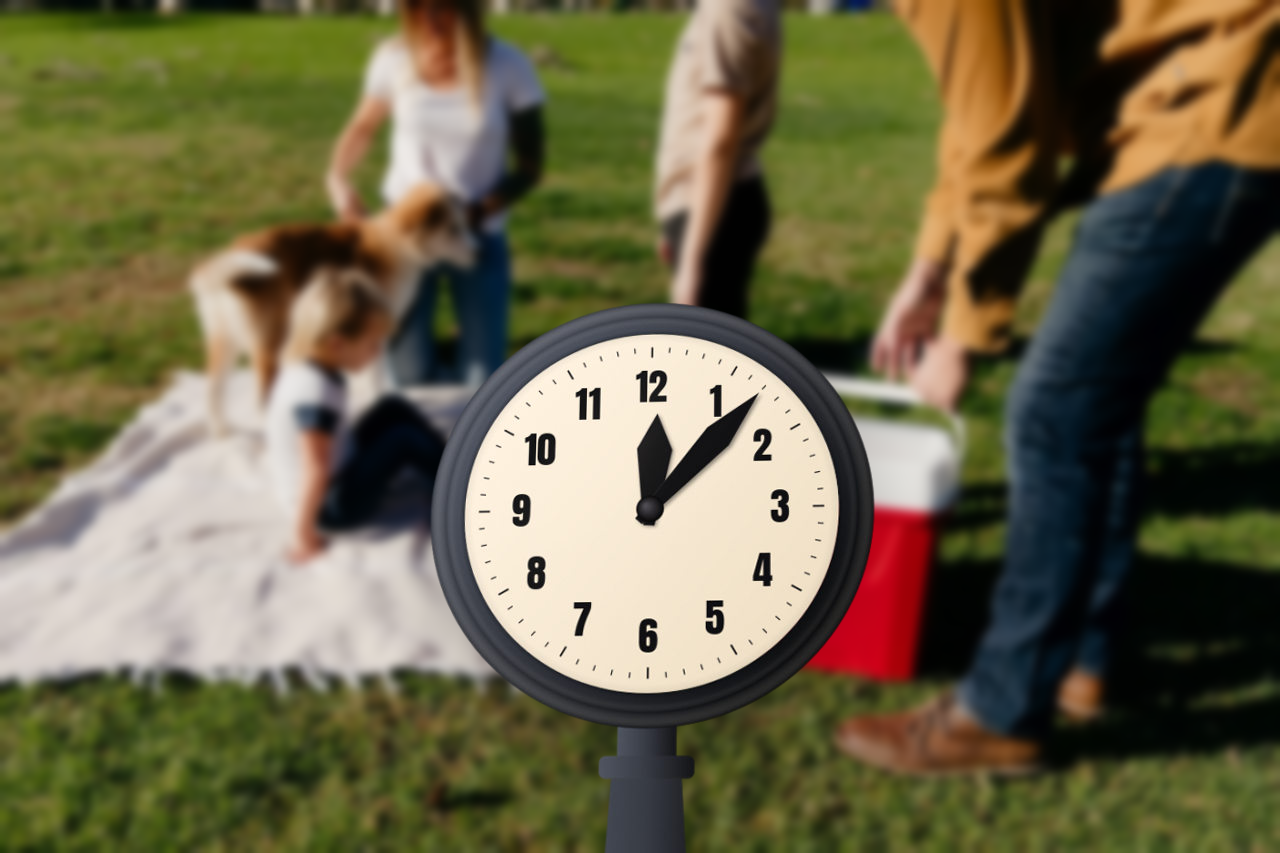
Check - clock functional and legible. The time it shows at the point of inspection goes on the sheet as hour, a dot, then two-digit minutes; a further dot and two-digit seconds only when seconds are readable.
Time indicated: 12.07
